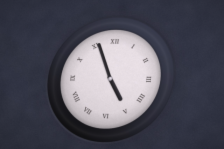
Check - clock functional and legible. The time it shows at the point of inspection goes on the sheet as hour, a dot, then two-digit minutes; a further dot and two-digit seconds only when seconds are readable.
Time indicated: 4.56
